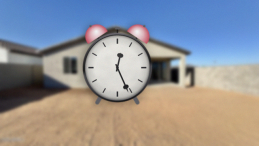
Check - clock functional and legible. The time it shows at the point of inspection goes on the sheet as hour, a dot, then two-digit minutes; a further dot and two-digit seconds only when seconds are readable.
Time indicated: 12.26
